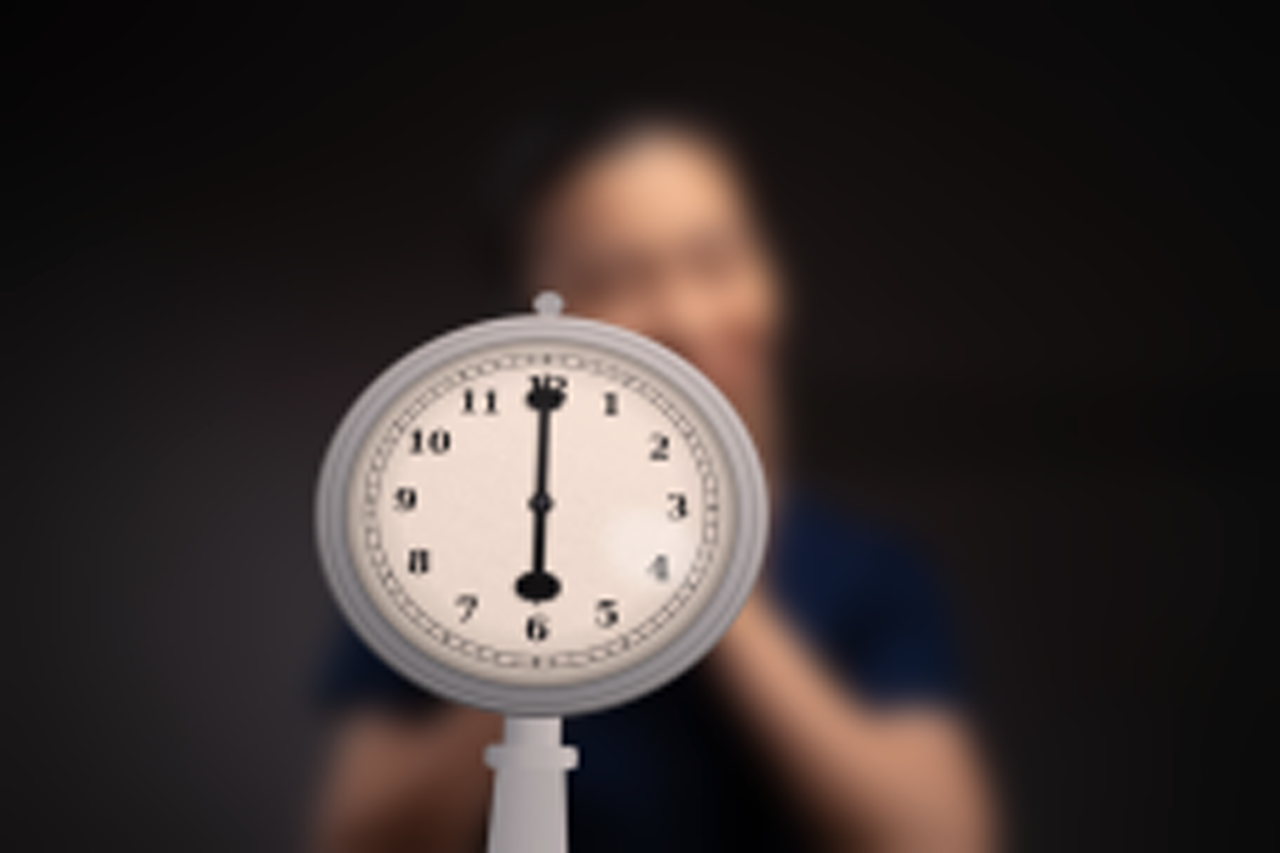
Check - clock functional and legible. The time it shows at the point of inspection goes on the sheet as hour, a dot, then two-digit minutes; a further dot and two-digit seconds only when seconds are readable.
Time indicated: 6.00
